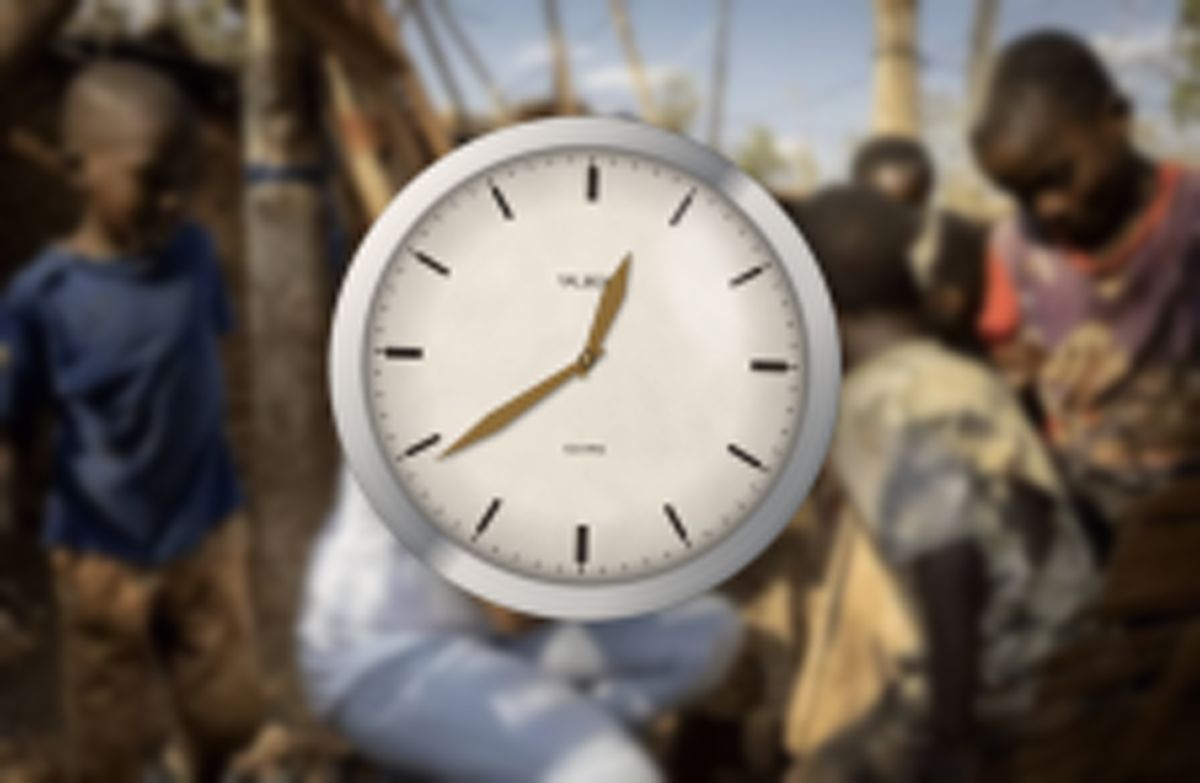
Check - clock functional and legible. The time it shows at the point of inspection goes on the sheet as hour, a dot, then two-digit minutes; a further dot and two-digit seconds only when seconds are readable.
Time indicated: 12.39
